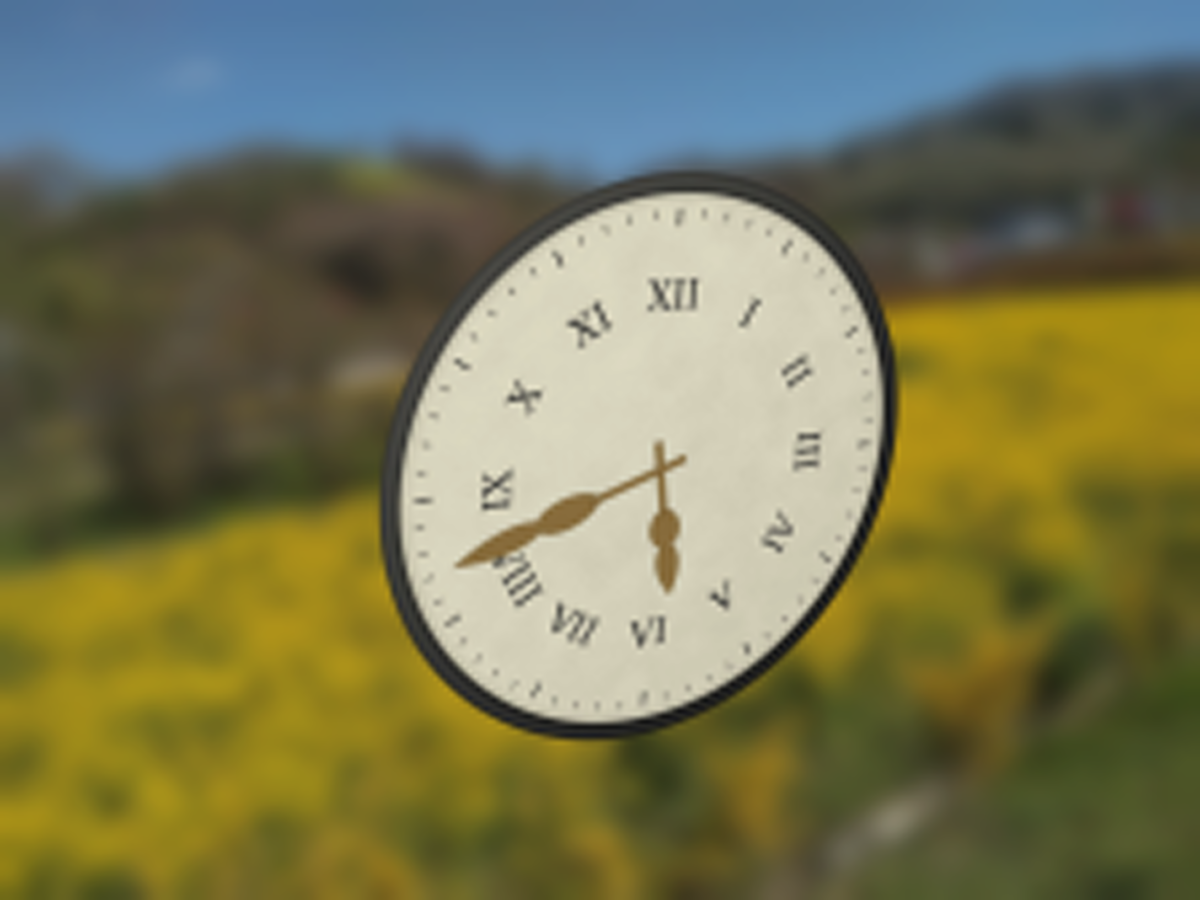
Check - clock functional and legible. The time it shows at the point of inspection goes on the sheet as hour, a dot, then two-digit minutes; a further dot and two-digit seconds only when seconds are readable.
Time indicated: 5.42
